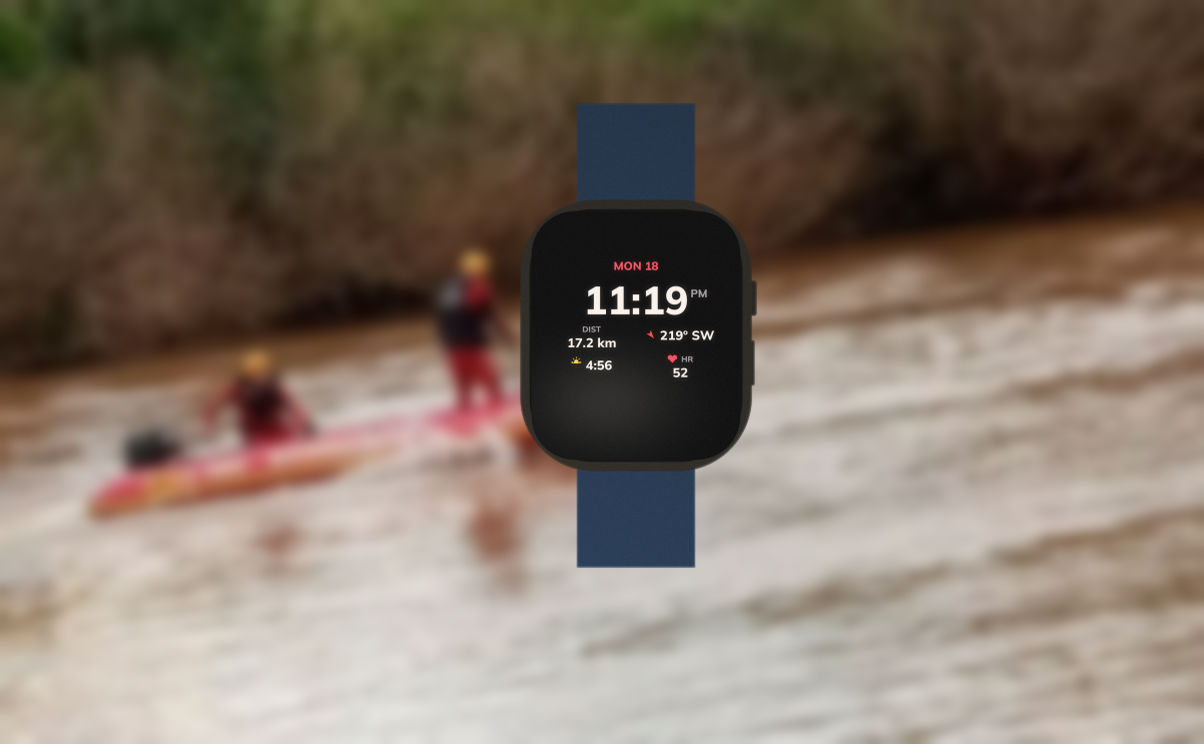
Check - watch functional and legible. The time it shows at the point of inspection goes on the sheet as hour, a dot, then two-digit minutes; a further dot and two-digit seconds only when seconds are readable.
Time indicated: 11.19
